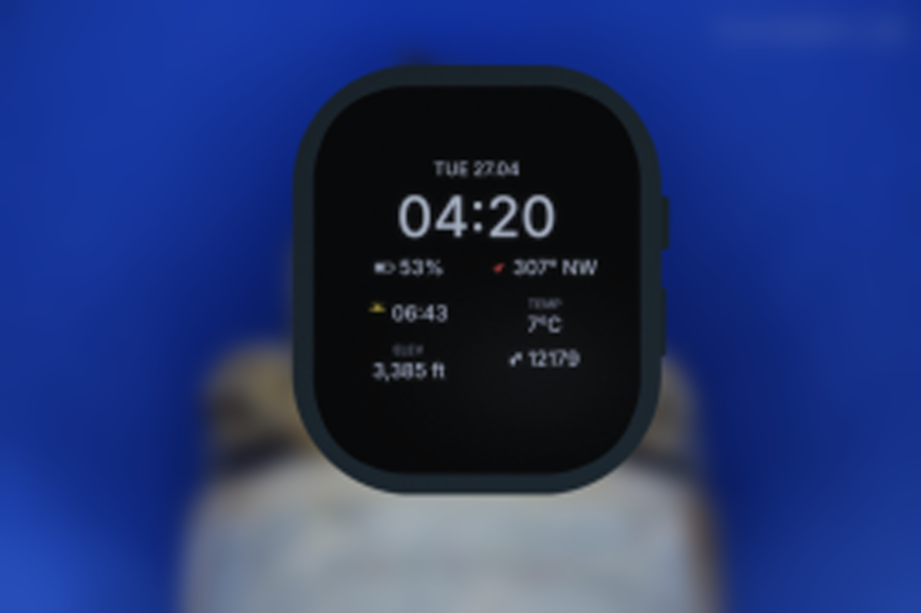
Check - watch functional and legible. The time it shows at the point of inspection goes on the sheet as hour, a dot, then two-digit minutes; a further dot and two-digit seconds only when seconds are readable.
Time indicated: 4.20
